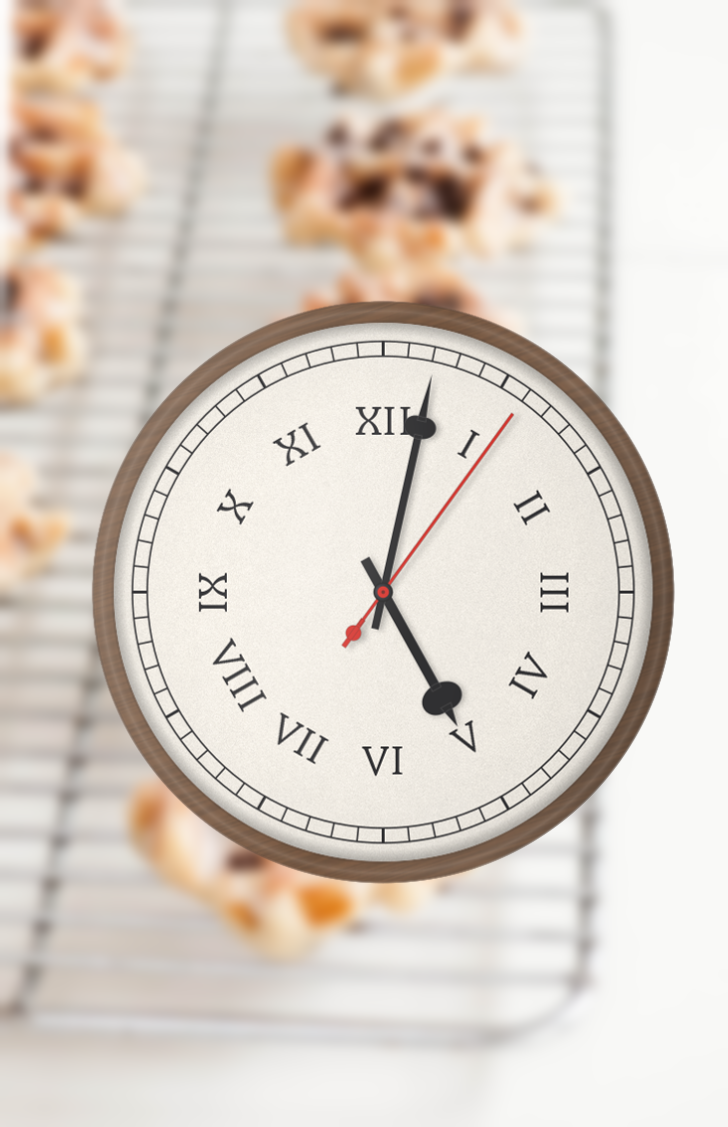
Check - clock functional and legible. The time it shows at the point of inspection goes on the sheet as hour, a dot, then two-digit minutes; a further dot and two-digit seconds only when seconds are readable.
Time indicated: 5.02.06
